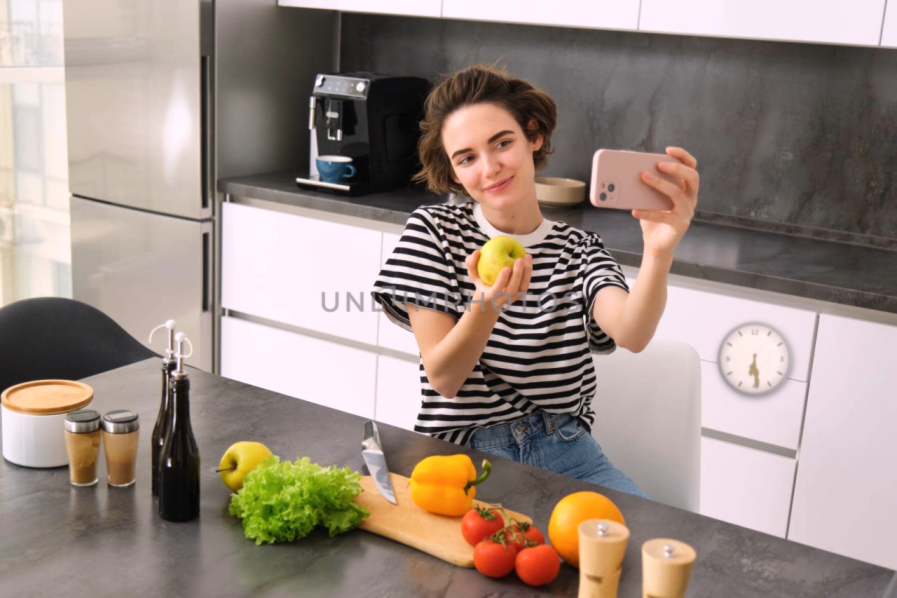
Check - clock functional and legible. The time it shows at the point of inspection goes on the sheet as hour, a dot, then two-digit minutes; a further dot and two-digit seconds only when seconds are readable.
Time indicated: 6.29
